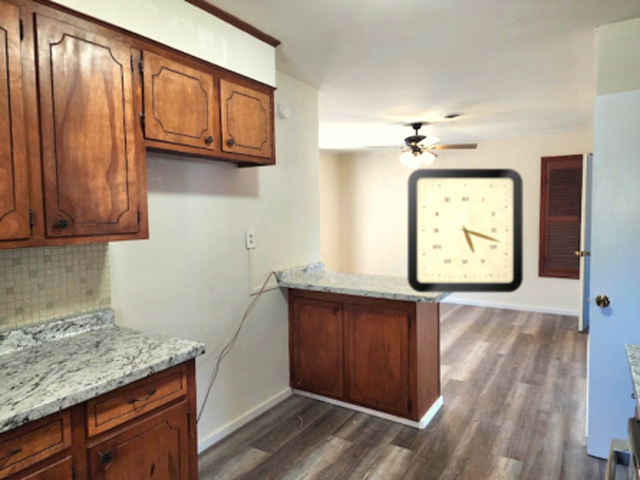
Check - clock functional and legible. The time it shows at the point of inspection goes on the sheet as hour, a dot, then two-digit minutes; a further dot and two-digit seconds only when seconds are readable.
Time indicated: 5.18
